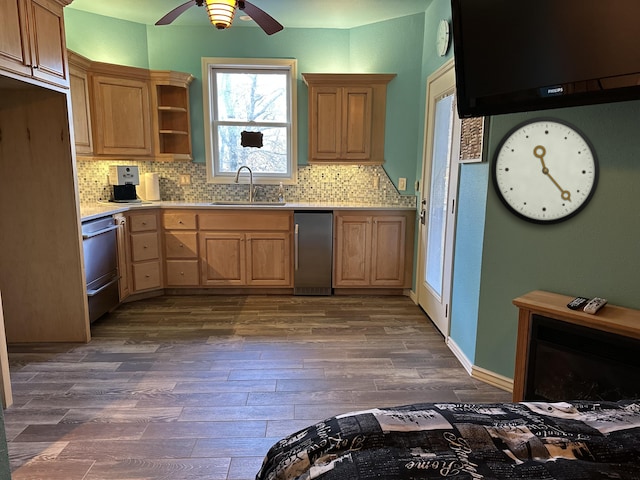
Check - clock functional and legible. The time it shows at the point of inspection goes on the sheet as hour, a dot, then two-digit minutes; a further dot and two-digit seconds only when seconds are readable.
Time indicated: 11.23
